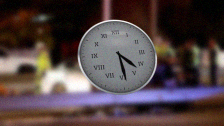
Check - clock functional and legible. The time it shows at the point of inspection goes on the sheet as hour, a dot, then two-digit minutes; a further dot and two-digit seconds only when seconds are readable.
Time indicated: 4.29
